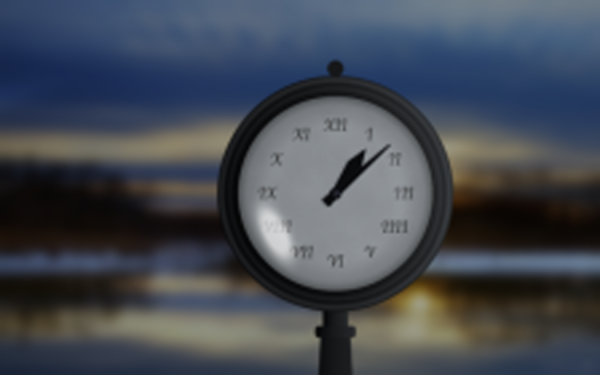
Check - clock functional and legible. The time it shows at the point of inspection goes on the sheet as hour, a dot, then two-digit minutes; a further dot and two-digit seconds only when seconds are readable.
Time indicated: 1.08
